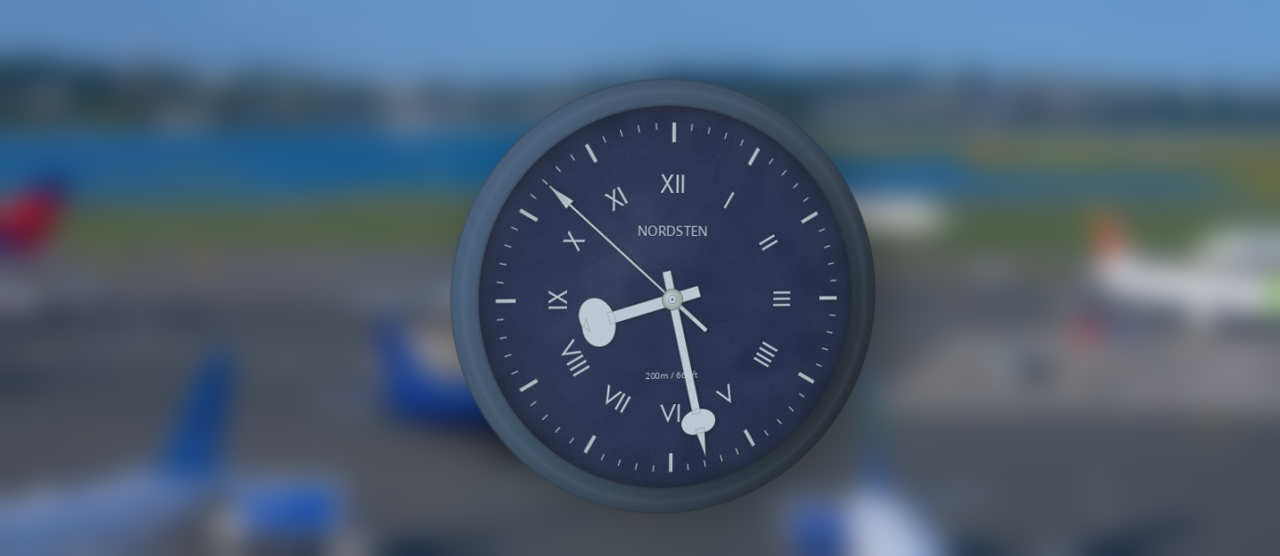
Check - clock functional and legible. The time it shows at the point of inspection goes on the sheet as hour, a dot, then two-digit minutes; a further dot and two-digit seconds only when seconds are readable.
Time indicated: 8.27.52
